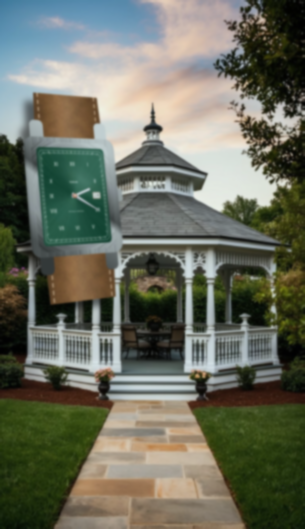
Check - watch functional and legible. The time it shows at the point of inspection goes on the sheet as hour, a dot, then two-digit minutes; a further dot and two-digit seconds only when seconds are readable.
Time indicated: 2.20
